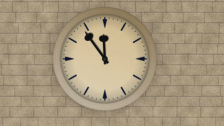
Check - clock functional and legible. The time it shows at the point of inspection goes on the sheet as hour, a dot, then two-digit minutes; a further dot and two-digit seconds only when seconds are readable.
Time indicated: 11.54
